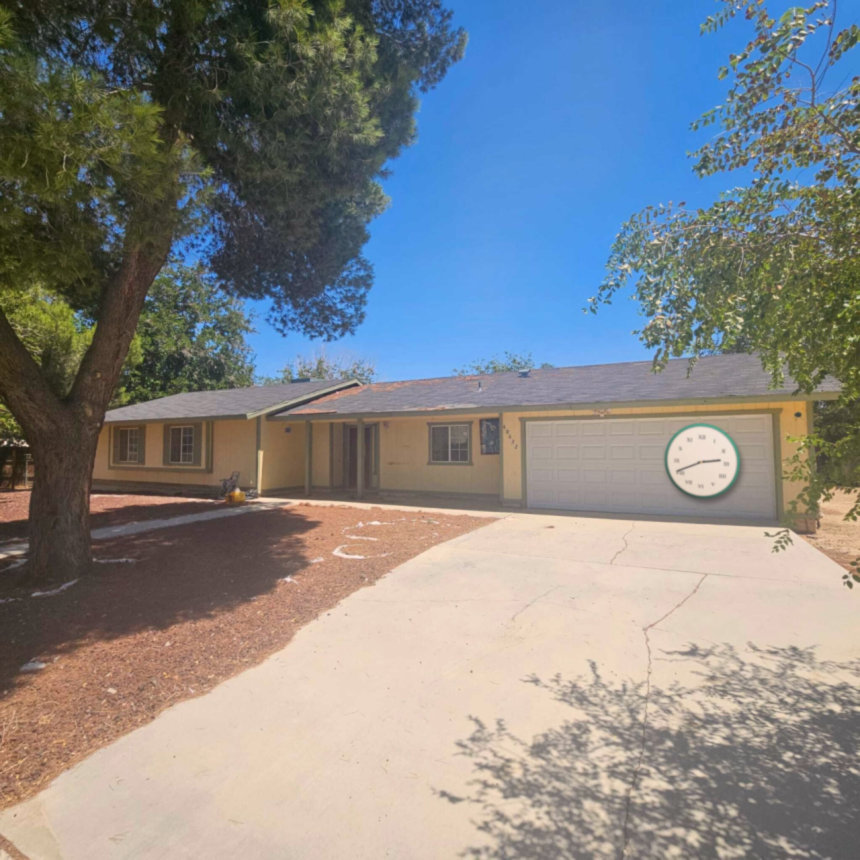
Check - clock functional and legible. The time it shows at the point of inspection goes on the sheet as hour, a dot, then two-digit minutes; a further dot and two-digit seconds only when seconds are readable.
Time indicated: 2.41
